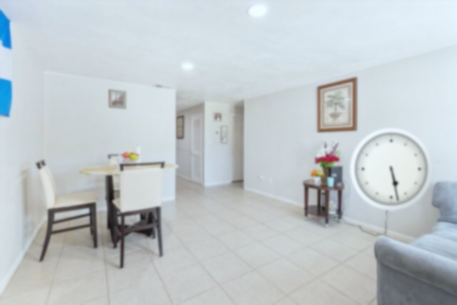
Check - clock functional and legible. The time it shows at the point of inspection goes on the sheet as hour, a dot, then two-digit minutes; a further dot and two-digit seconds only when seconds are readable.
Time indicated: 5.28
